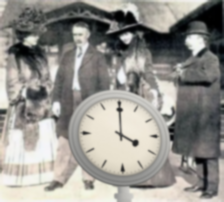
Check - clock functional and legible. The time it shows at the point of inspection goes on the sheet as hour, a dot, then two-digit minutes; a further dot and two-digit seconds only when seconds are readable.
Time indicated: 4.00
